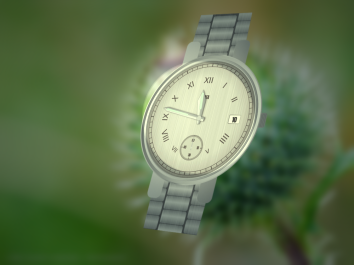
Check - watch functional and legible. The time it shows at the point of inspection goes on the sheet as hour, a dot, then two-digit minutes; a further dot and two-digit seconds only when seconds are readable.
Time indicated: 11.47
